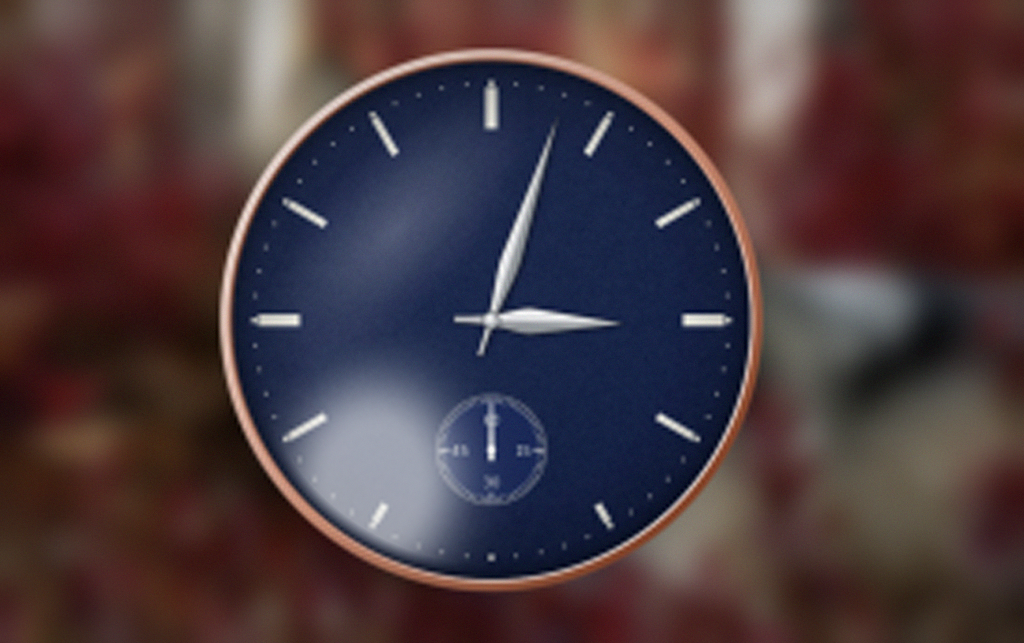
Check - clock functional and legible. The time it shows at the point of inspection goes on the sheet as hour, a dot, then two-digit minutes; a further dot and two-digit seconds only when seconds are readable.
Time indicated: 3.03
